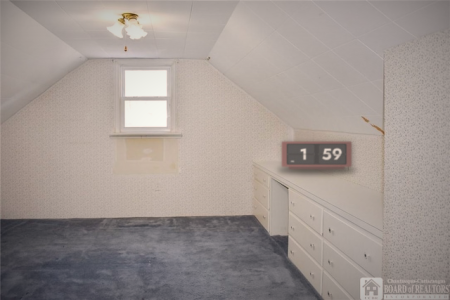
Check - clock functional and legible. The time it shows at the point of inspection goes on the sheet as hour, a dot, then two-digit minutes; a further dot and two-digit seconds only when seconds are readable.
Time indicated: 1.59
